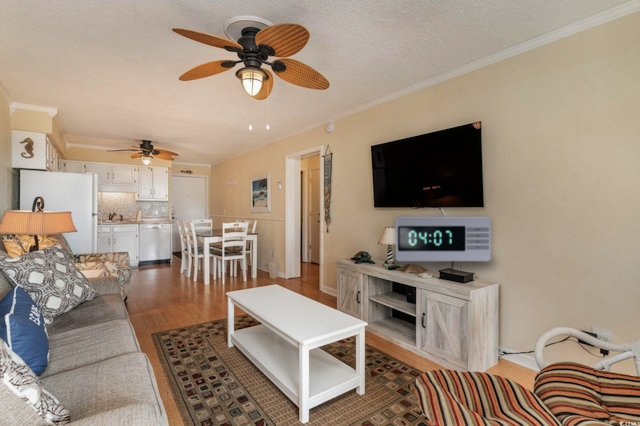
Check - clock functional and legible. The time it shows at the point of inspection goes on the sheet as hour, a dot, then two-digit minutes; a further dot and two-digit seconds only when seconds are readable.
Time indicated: 4.07
